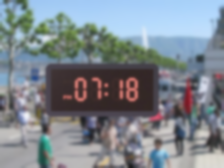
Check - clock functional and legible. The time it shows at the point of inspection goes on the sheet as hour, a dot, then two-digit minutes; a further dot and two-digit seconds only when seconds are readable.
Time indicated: 7.18
